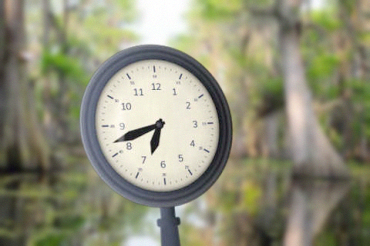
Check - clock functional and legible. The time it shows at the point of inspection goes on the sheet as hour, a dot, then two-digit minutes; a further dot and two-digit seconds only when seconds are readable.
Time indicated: 6.42
